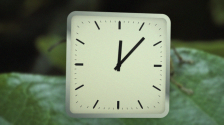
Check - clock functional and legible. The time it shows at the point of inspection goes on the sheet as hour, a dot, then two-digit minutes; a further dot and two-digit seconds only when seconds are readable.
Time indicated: 12.07
